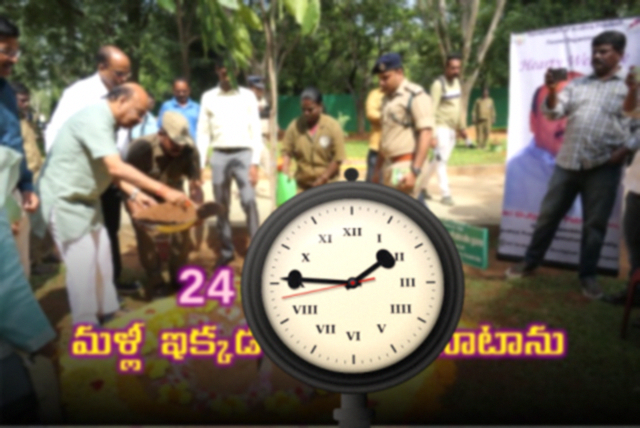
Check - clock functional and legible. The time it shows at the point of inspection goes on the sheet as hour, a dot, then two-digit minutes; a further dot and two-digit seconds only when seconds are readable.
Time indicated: 1.45.43
